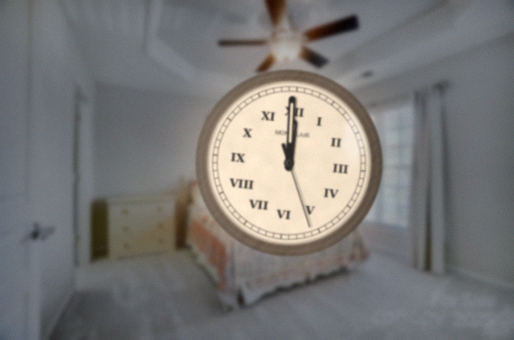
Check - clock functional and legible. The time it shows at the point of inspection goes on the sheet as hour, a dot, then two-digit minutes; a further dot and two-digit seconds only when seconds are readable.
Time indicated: 11.59.26
